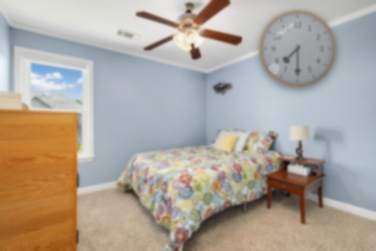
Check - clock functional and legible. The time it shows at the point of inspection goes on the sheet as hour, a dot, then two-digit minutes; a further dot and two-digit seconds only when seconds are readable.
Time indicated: 7.30
